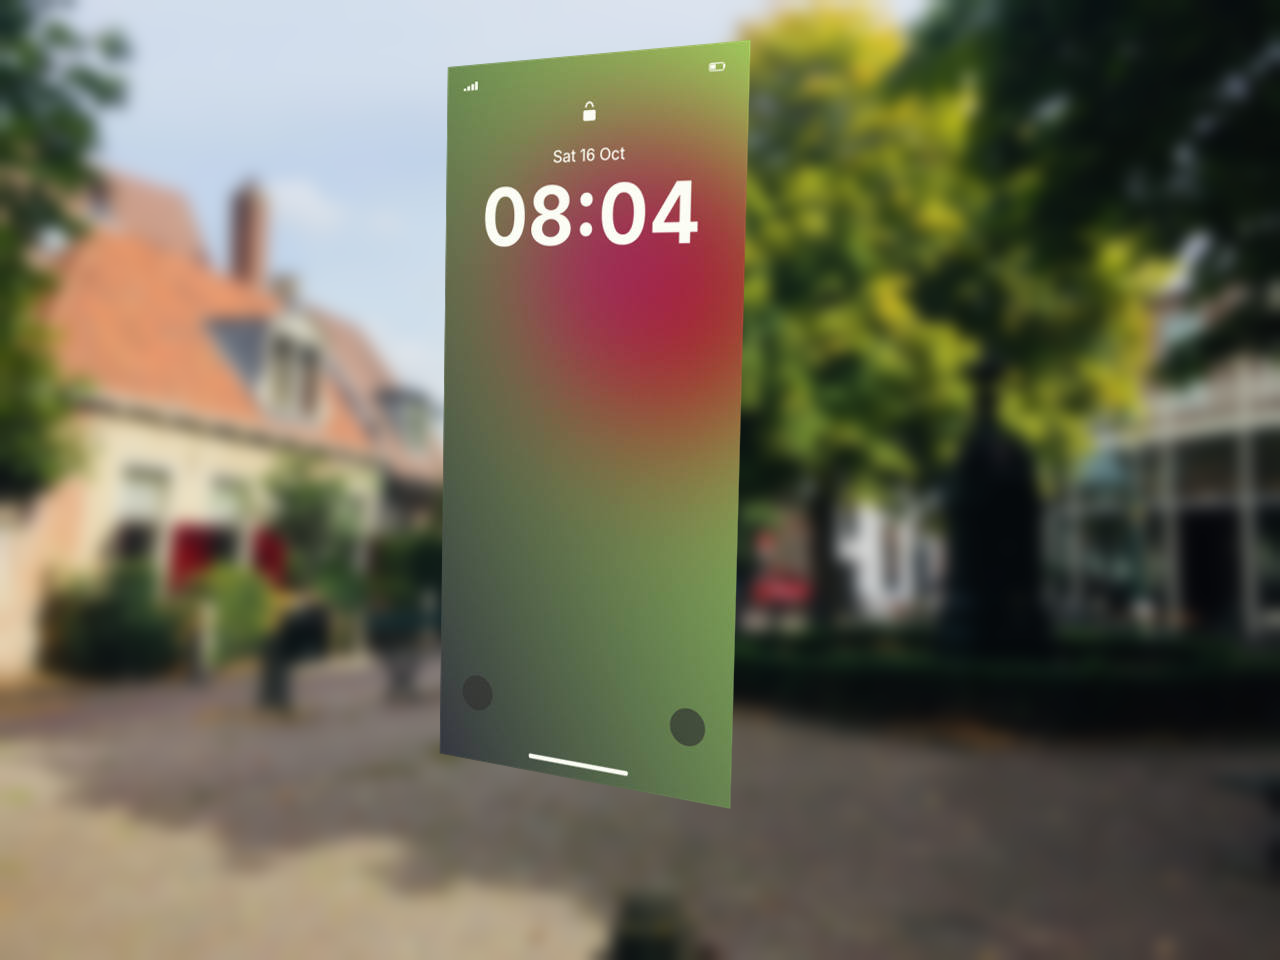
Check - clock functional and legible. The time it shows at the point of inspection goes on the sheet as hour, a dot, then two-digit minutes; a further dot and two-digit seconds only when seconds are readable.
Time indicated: 8.04
